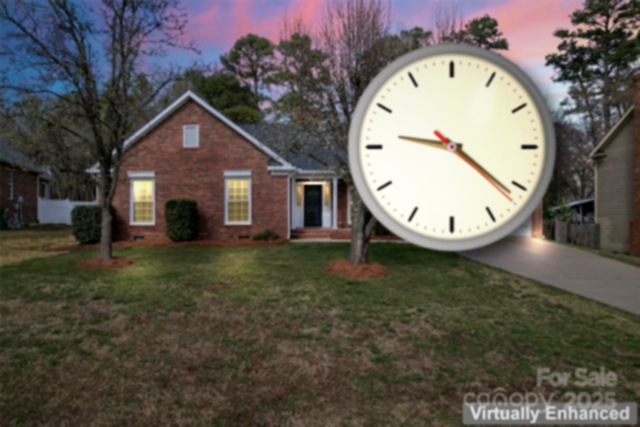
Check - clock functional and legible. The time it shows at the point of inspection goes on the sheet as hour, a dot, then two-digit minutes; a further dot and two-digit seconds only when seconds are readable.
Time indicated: 9.21.22
